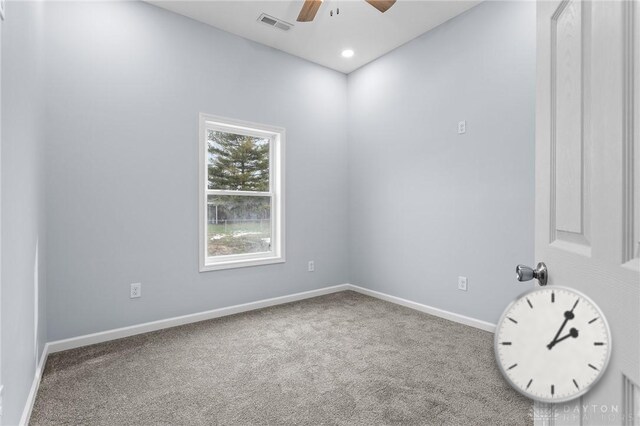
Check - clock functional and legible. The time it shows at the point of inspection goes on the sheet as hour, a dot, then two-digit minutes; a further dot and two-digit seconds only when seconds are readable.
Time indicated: 2.05
